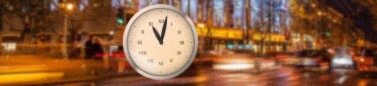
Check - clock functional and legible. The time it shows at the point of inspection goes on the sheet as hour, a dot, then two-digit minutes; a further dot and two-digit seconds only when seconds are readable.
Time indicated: 11.02
